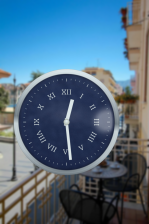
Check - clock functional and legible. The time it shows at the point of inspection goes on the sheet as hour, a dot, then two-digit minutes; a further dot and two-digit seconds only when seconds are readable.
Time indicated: 12.29
